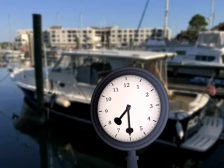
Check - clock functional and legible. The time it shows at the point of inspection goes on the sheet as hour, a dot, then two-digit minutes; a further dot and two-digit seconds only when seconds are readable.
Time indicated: 7.30
